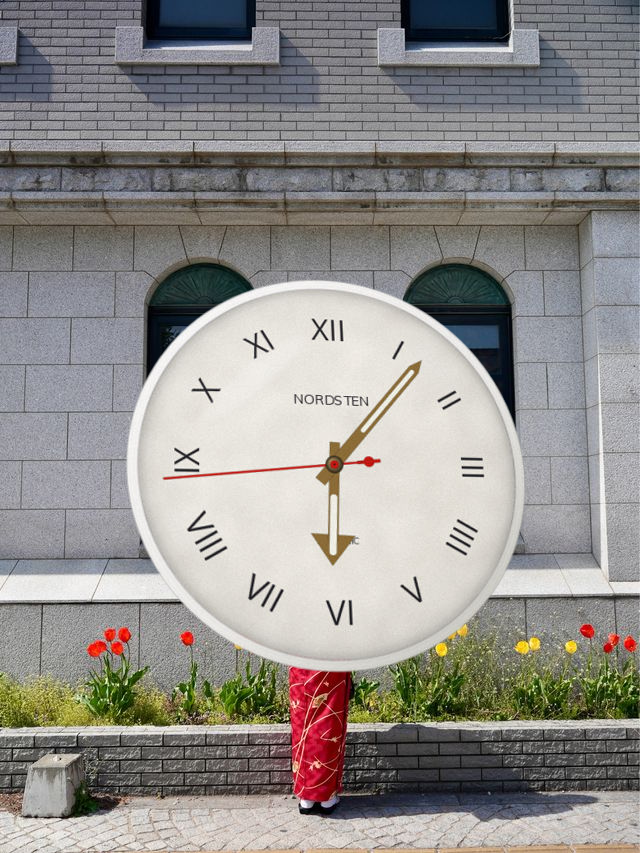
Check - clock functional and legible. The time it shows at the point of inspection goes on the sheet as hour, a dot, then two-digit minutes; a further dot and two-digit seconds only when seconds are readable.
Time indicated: 6.06.44
